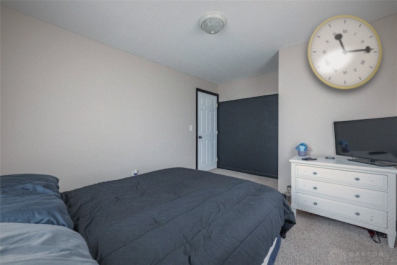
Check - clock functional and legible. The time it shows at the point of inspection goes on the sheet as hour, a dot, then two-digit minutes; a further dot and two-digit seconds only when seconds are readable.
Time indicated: 11.14
